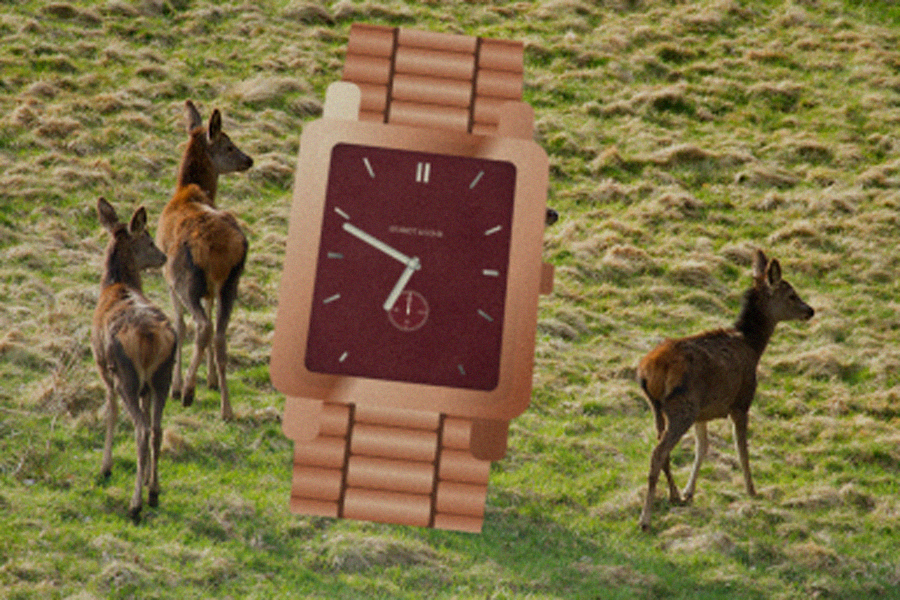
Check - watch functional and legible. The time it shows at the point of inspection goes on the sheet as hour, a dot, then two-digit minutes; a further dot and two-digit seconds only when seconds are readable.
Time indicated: 6.49
